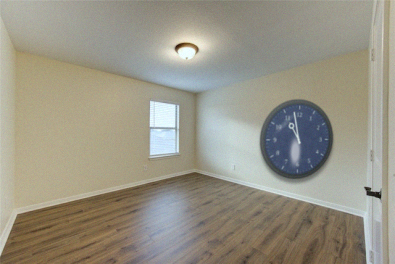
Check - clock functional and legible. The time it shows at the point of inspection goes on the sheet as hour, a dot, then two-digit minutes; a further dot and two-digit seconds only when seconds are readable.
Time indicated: 10.58
